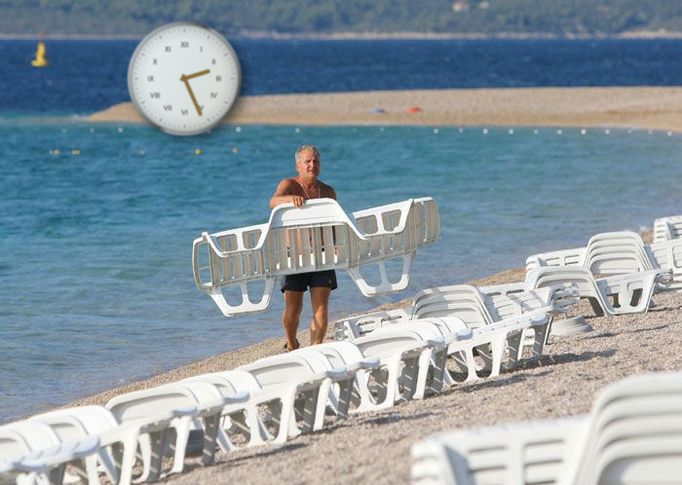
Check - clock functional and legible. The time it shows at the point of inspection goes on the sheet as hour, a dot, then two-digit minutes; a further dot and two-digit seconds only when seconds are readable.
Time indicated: 2.26
